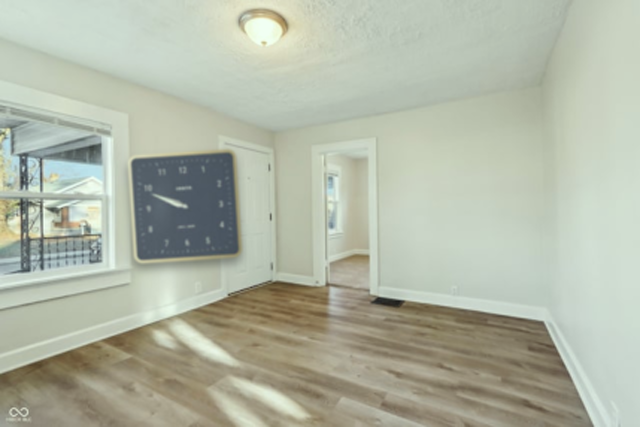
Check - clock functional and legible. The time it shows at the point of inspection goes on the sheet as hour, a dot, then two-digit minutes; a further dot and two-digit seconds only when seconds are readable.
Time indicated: 9.49
